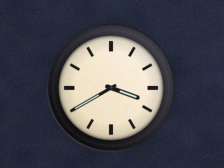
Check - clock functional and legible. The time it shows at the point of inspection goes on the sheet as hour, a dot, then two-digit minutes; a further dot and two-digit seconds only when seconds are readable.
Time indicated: 3.40
